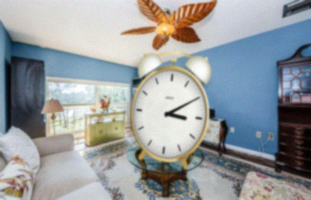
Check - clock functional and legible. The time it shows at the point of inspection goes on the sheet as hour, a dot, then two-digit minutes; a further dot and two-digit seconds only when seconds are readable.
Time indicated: 3.10
